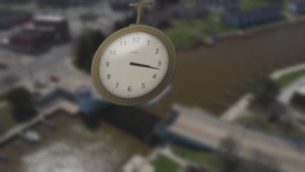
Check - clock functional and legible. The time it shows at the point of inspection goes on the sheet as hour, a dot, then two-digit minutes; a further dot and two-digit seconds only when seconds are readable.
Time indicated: 3.17
